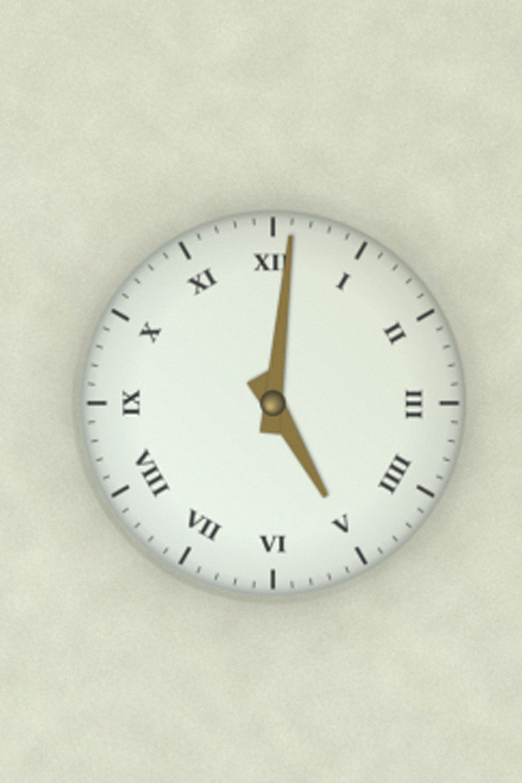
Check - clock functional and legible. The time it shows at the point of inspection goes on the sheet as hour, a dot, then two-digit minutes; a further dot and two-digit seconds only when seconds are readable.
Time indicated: 5.01
